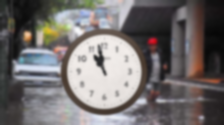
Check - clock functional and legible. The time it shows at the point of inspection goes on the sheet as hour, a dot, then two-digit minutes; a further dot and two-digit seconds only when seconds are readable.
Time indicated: 10.58
